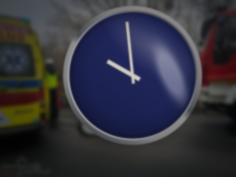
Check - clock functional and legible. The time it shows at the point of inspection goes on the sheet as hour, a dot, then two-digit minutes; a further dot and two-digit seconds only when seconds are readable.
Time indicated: 9.59
